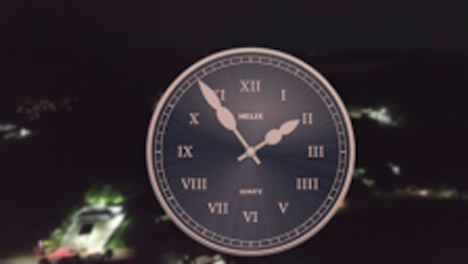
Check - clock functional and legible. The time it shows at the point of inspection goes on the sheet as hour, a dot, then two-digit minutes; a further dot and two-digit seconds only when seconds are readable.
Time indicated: 1.54
